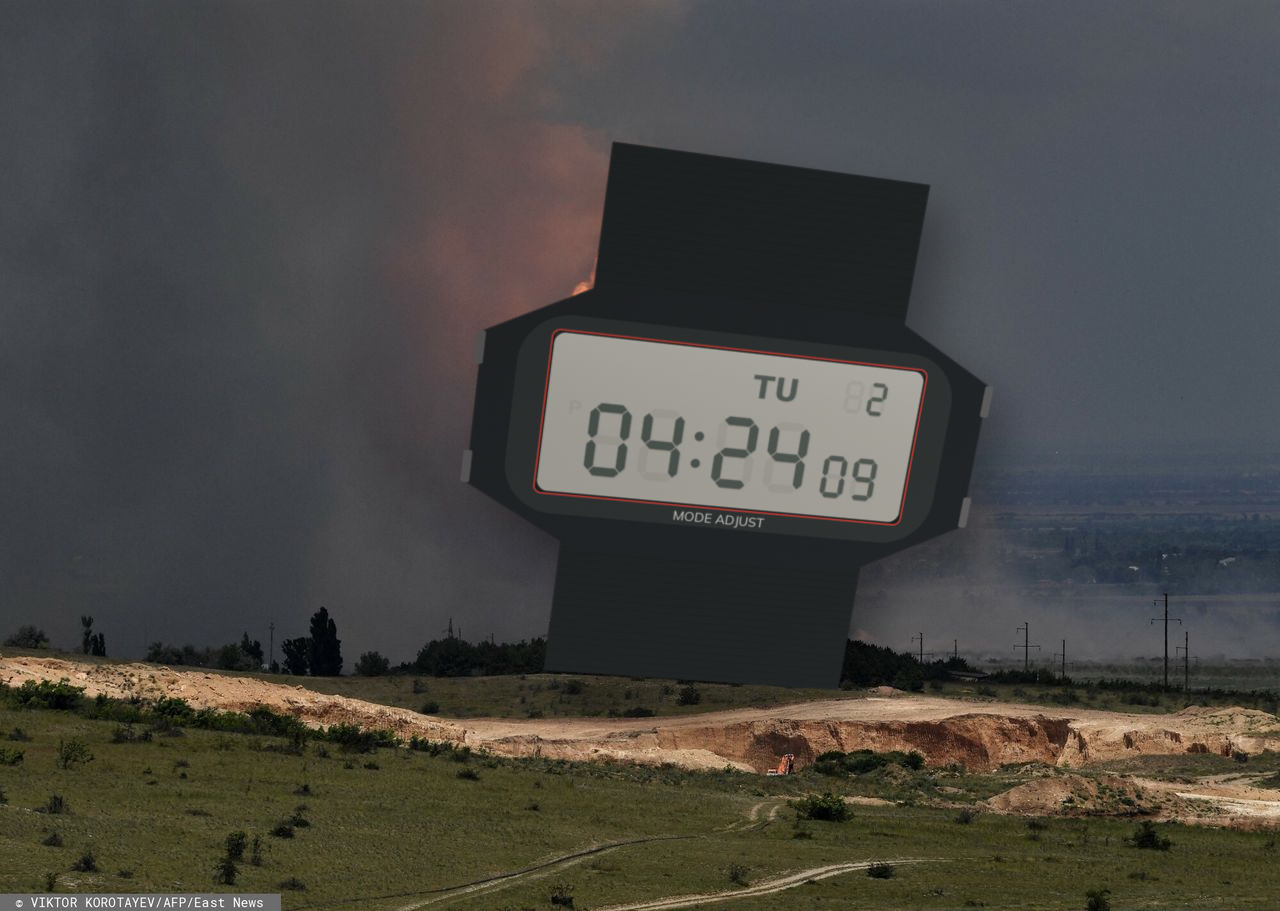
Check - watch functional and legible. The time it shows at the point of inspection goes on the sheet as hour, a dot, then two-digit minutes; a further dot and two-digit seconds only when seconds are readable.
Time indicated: 4.24.09
